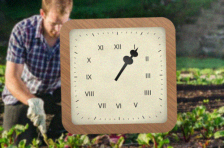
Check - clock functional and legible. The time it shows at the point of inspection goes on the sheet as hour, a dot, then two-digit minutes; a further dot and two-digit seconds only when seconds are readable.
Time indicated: 1.06
